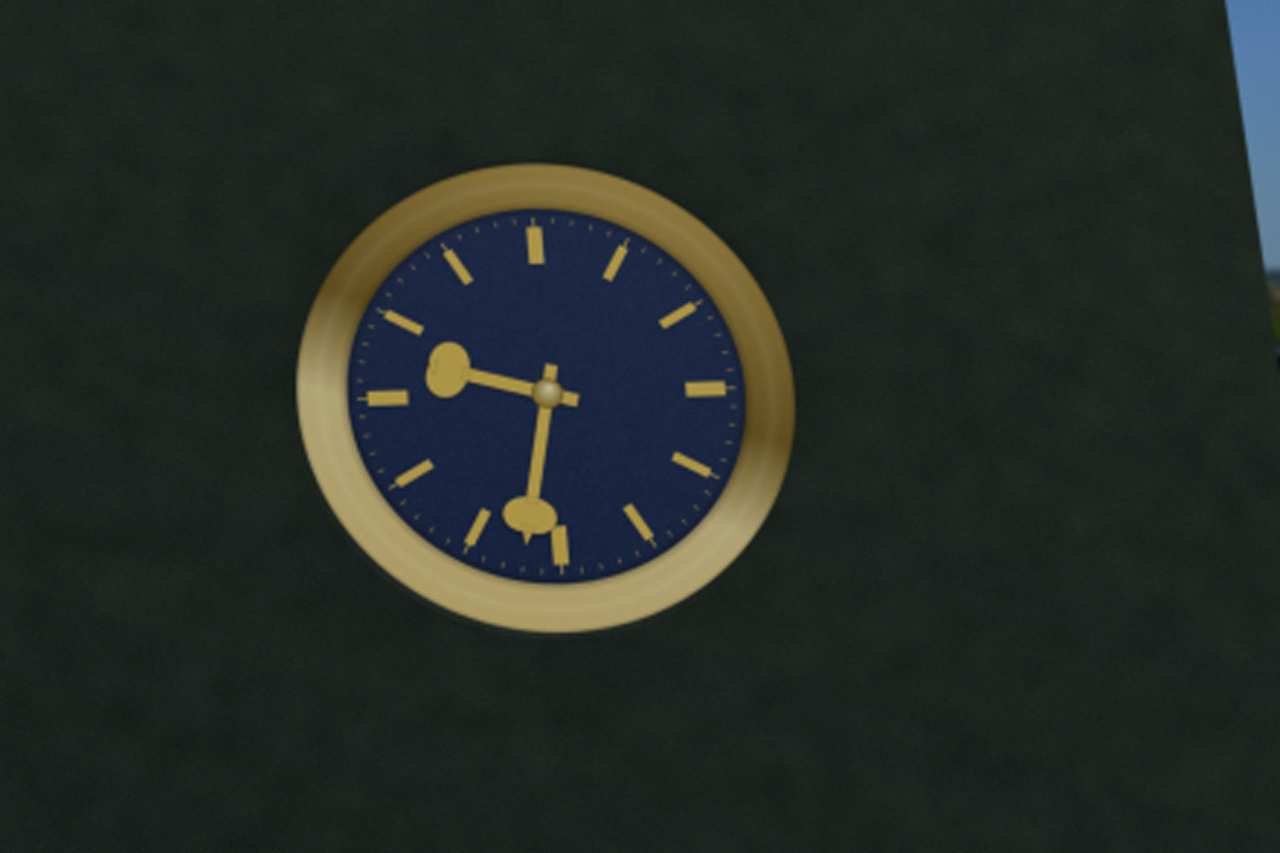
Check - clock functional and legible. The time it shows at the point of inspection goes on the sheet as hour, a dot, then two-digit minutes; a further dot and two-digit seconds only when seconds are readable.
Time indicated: 9.32
